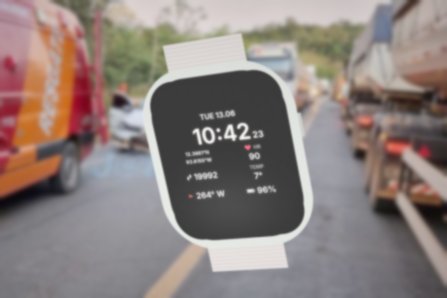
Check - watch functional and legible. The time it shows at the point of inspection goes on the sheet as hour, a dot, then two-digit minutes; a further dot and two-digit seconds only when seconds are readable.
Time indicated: 10.42
